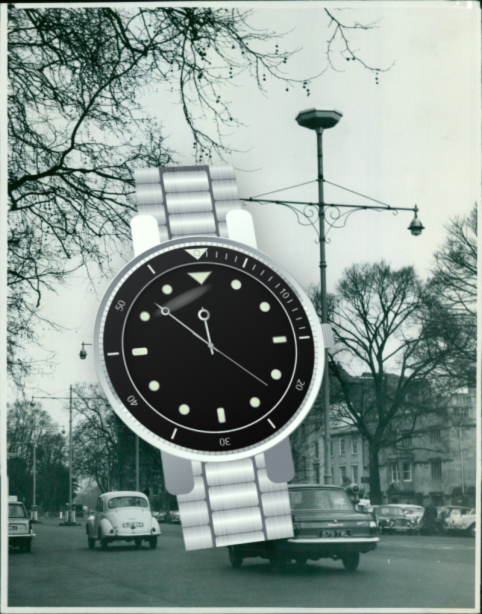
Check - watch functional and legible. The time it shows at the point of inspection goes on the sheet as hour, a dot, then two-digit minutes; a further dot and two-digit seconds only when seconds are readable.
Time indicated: 11.52.22
